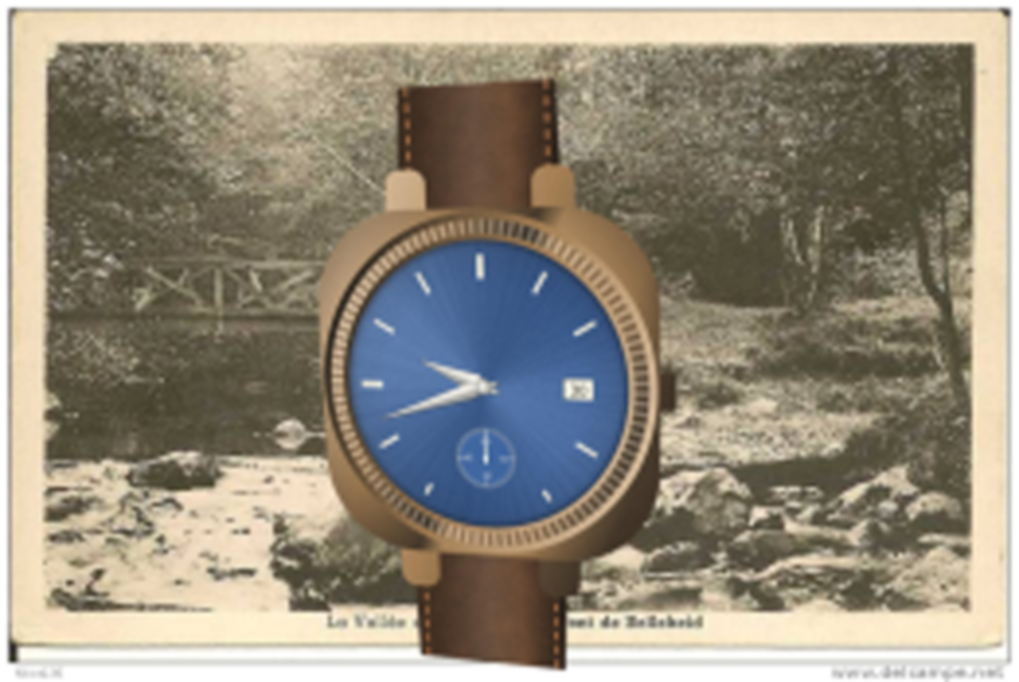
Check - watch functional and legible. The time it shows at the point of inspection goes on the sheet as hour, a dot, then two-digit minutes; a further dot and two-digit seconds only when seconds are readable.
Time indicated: 9.42
